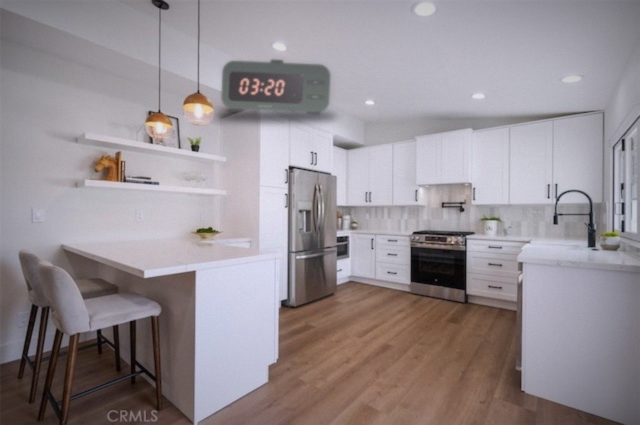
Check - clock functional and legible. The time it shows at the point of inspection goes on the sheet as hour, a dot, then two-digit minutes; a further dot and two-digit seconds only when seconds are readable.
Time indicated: 3.20
